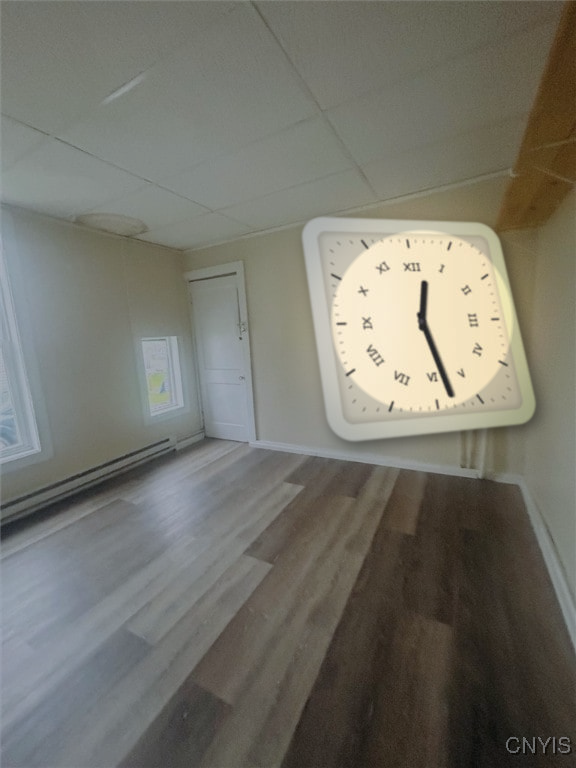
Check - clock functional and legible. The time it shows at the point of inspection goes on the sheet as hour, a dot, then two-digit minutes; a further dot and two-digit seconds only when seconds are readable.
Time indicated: 12.28
